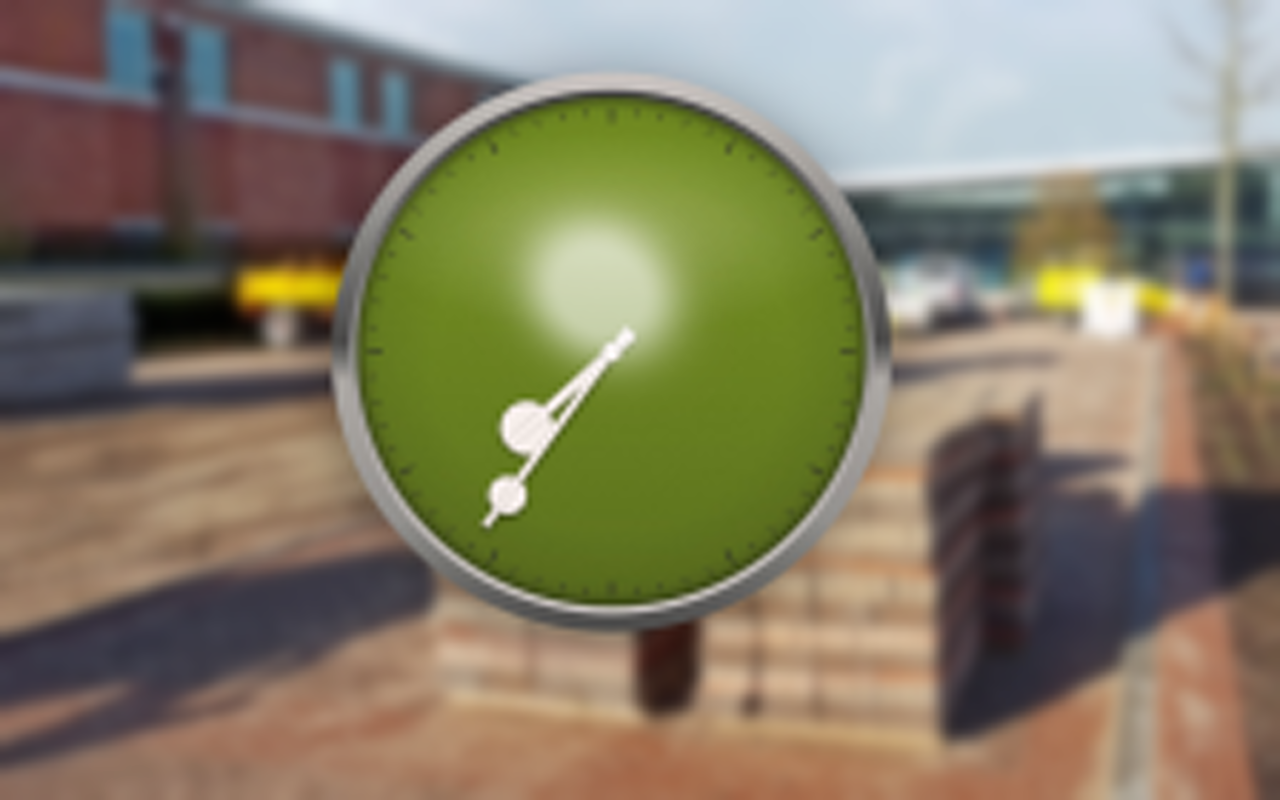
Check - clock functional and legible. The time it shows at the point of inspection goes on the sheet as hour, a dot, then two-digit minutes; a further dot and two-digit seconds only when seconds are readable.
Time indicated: 7.36
